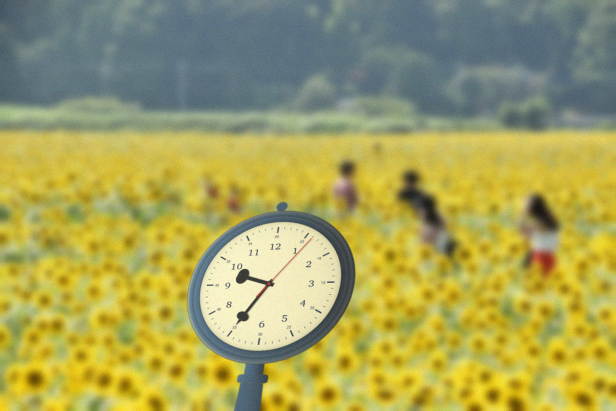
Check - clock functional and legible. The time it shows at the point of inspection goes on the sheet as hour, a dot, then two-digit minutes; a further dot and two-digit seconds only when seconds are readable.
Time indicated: 9.35.06
